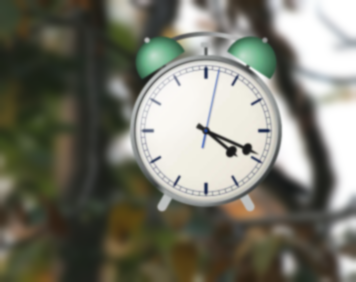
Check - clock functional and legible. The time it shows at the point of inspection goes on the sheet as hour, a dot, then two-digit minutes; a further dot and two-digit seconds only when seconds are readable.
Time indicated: 4.19.02
